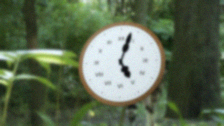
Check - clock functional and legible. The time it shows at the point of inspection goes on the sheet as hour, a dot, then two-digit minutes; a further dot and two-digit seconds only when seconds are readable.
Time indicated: 5.03
